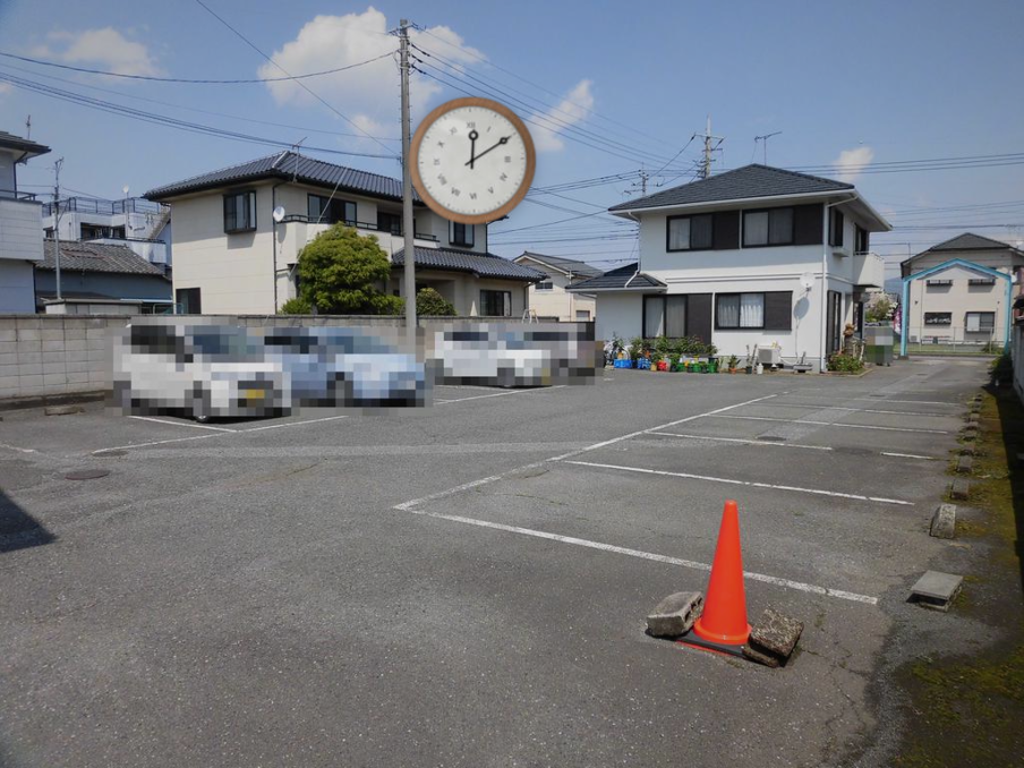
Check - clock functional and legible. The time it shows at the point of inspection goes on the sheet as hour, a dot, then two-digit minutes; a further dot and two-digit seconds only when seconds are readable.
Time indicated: 12.10
